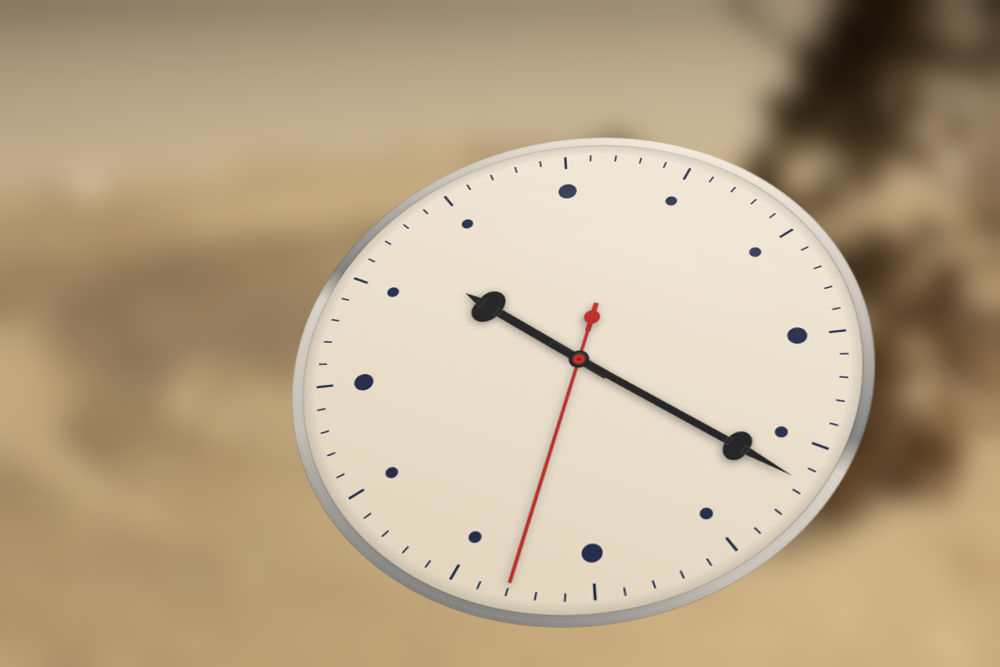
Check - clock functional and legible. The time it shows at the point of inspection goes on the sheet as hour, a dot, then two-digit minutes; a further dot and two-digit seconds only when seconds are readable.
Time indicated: 10.21.33
